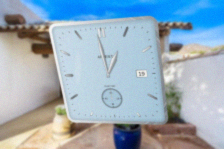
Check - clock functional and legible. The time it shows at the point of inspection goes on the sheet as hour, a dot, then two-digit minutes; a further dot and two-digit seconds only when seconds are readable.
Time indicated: 12.59
